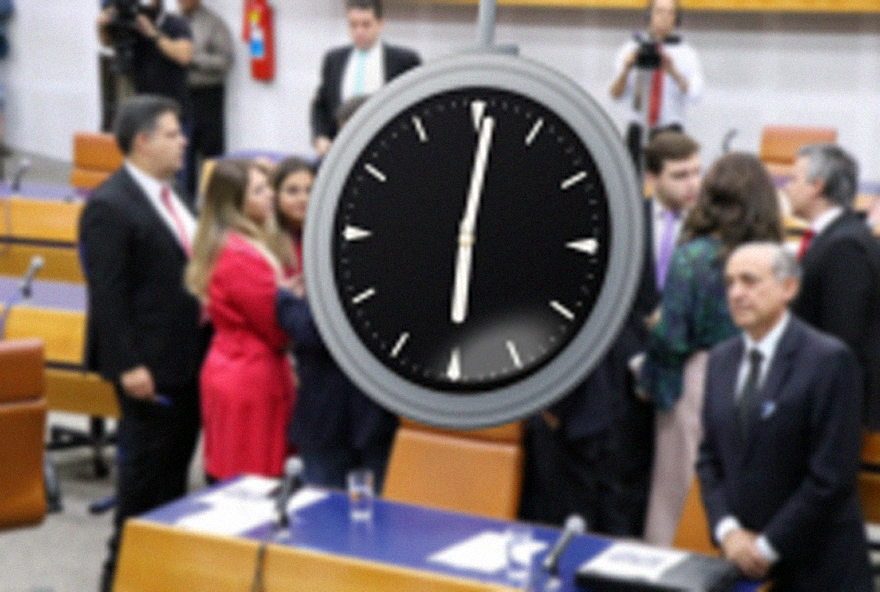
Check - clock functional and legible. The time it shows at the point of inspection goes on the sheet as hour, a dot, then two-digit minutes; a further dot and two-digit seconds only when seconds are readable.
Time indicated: 6.01
